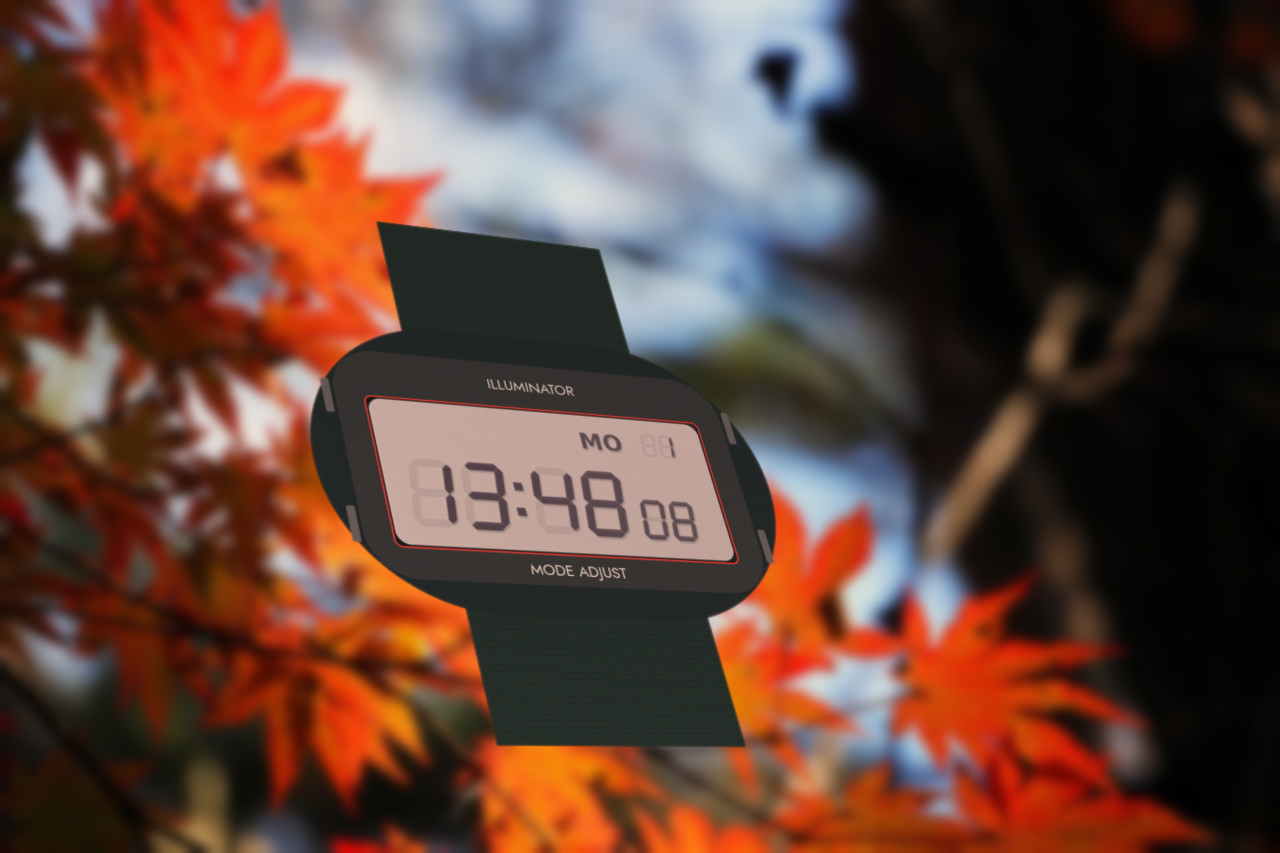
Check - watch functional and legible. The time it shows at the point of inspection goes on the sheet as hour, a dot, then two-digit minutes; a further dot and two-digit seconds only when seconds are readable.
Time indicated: 13.48.08
